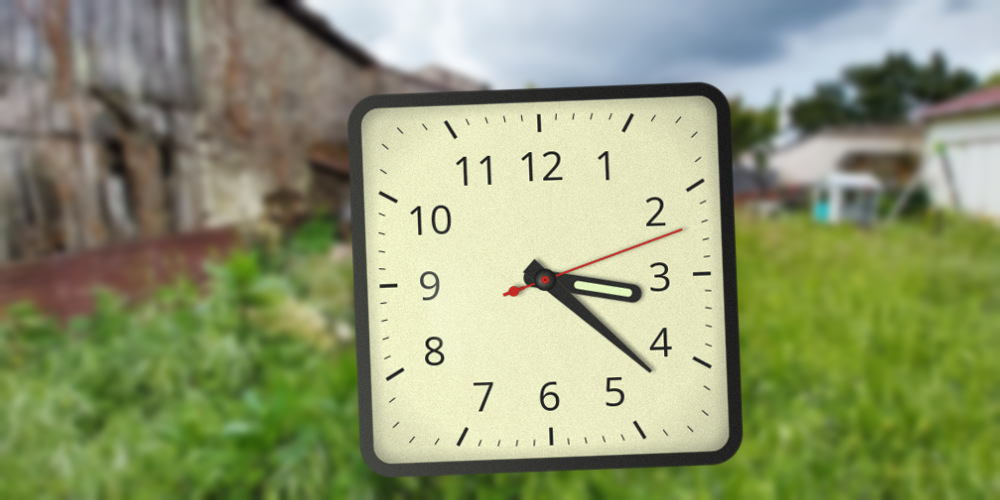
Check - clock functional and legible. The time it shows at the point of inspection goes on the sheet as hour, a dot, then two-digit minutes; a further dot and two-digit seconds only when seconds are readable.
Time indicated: 3.22.12
